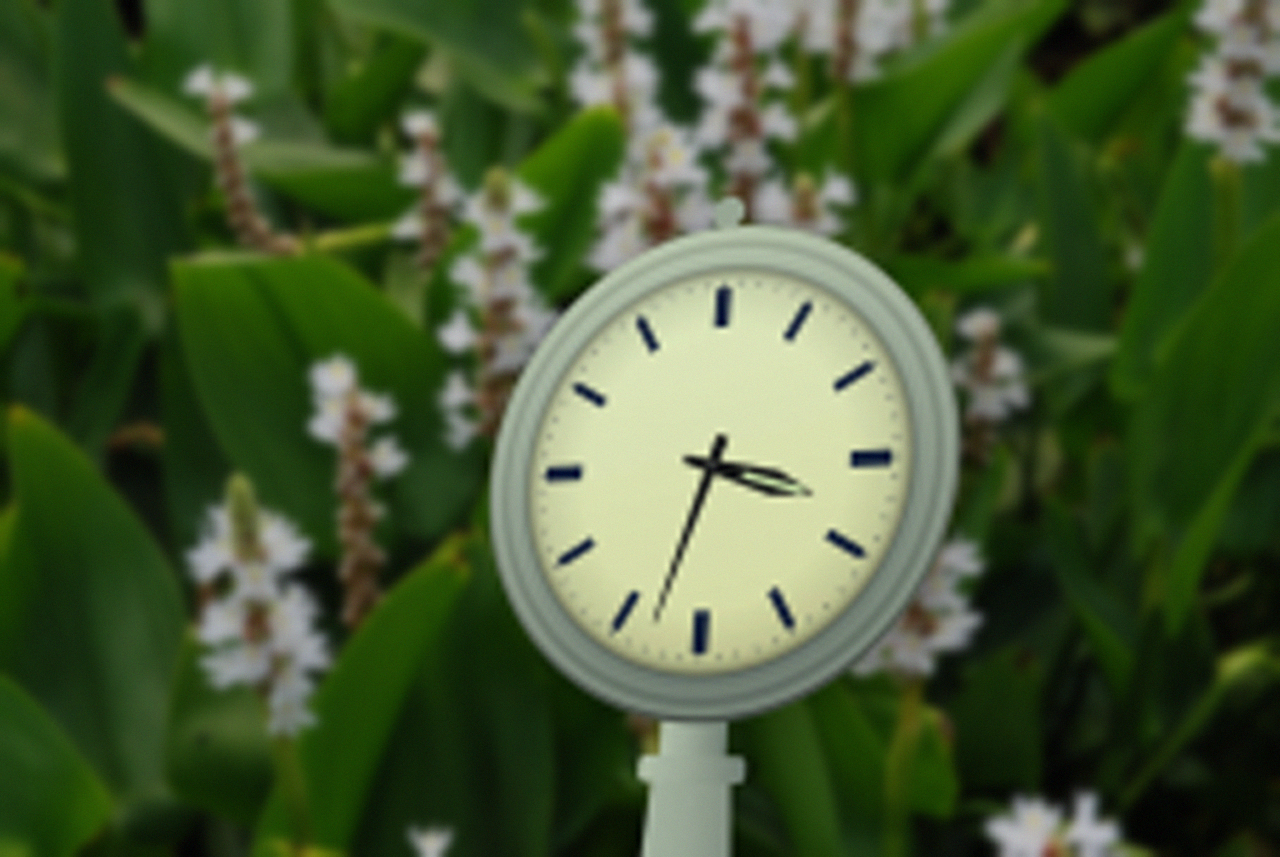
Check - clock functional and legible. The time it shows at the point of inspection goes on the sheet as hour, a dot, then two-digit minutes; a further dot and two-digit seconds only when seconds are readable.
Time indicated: 3.33
